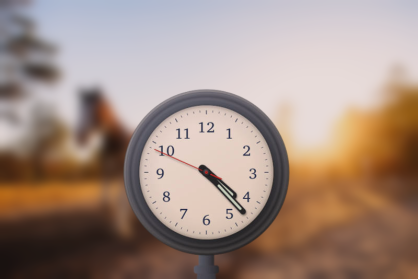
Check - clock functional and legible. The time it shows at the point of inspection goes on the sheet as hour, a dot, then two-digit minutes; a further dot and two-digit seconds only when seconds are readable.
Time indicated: 4.22.49
